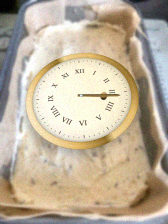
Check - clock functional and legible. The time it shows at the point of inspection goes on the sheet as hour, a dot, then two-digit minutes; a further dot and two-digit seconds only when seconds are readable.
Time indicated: 3.16
